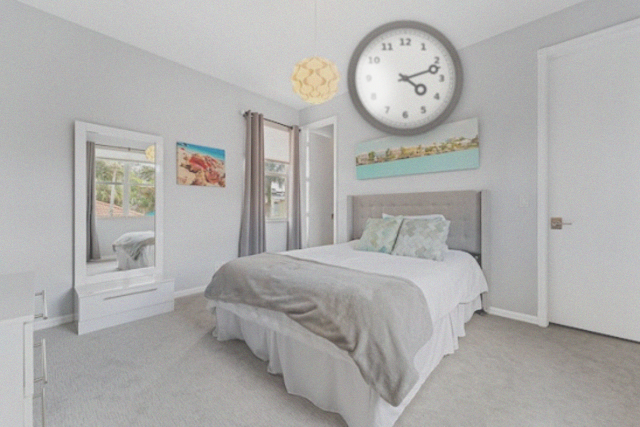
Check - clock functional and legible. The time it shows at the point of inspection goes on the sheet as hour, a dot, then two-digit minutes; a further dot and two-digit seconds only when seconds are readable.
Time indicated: 4.12
